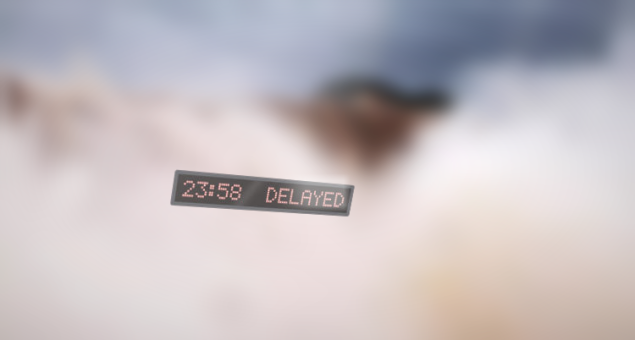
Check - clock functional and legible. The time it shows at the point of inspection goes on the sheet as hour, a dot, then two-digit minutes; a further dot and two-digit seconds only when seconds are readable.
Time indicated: 23.58
